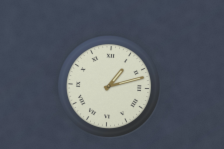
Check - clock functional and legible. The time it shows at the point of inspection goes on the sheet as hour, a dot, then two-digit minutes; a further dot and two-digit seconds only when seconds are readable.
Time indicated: 1.12
